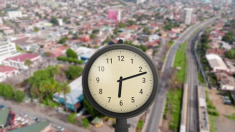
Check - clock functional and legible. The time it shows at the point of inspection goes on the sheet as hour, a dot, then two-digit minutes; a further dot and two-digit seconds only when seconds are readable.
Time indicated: 6.12
